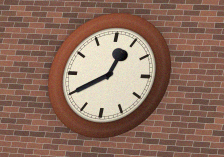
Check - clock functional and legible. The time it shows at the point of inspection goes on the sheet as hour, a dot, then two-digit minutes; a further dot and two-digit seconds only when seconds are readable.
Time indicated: 12.40
